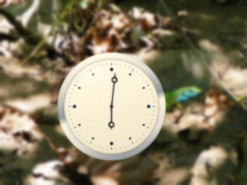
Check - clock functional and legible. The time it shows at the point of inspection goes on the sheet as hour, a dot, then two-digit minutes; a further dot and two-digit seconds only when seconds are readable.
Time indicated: 6.01
